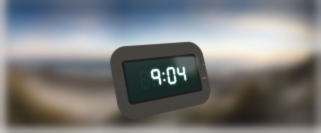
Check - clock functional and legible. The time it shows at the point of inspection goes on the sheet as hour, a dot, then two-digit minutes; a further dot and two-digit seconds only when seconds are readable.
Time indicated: 9.04
